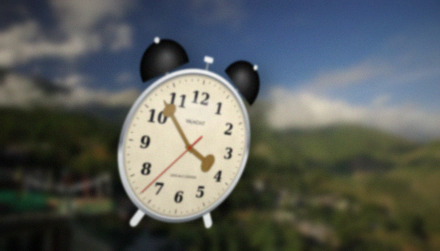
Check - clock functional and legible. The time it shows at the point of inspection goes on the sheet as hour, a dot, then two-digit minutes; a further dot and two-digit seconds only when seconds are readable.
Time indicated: 3.52.37
